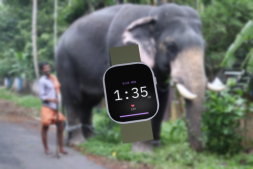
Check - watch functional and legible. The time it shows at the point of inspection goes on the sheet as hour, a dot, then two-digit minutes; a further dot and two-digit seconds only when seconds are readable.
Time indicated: 1.35
